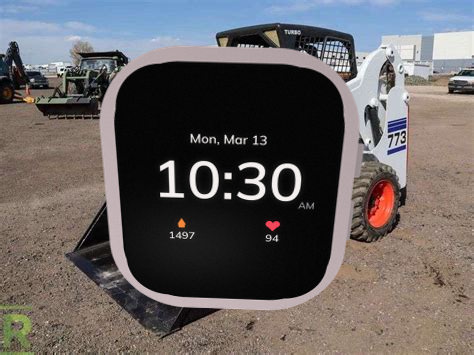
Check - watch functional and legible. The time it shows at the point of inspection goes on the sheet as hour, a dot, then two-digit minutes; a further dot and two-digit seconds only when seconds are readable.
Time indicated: 10.30
